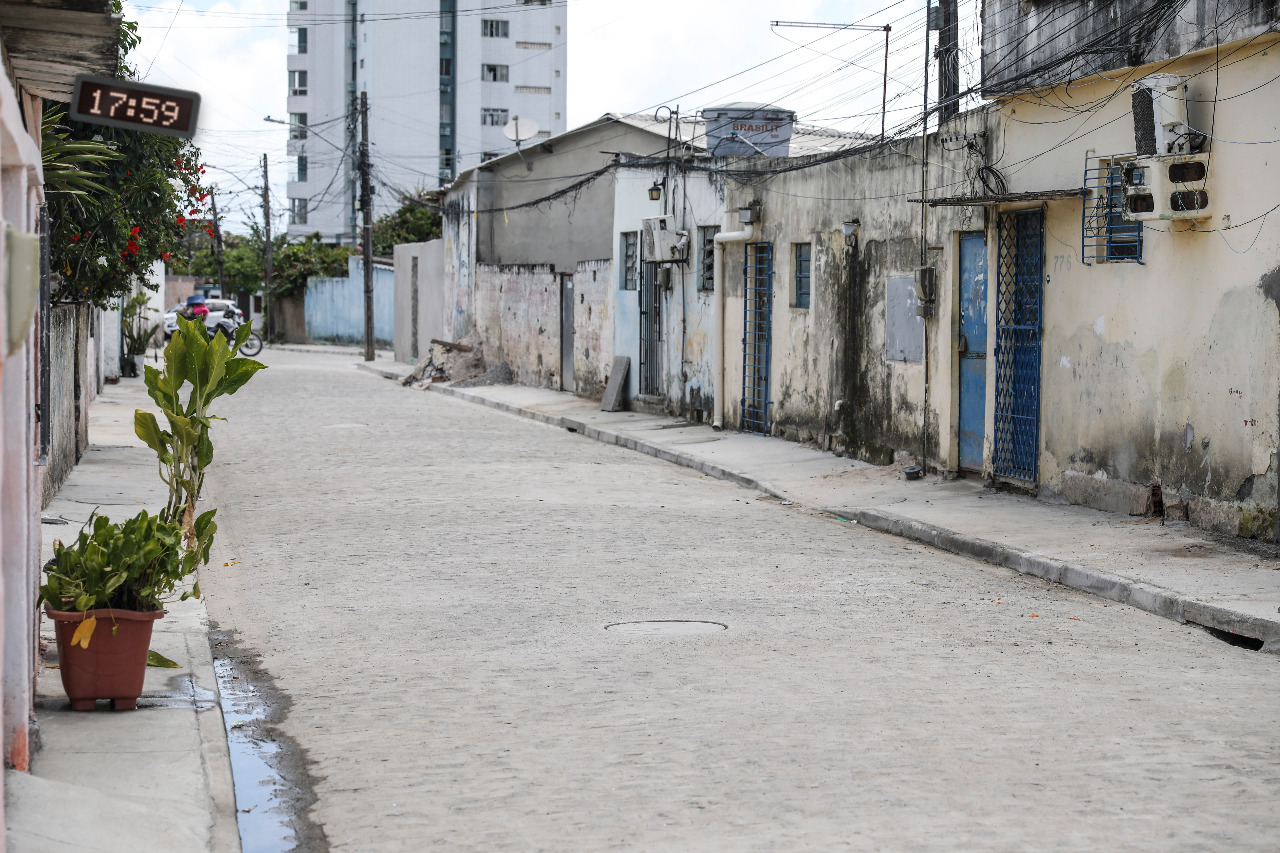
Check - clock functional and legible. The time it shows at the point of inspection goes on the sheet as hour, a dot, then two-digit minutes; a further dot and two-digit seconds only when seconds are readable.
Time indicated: 17.59
